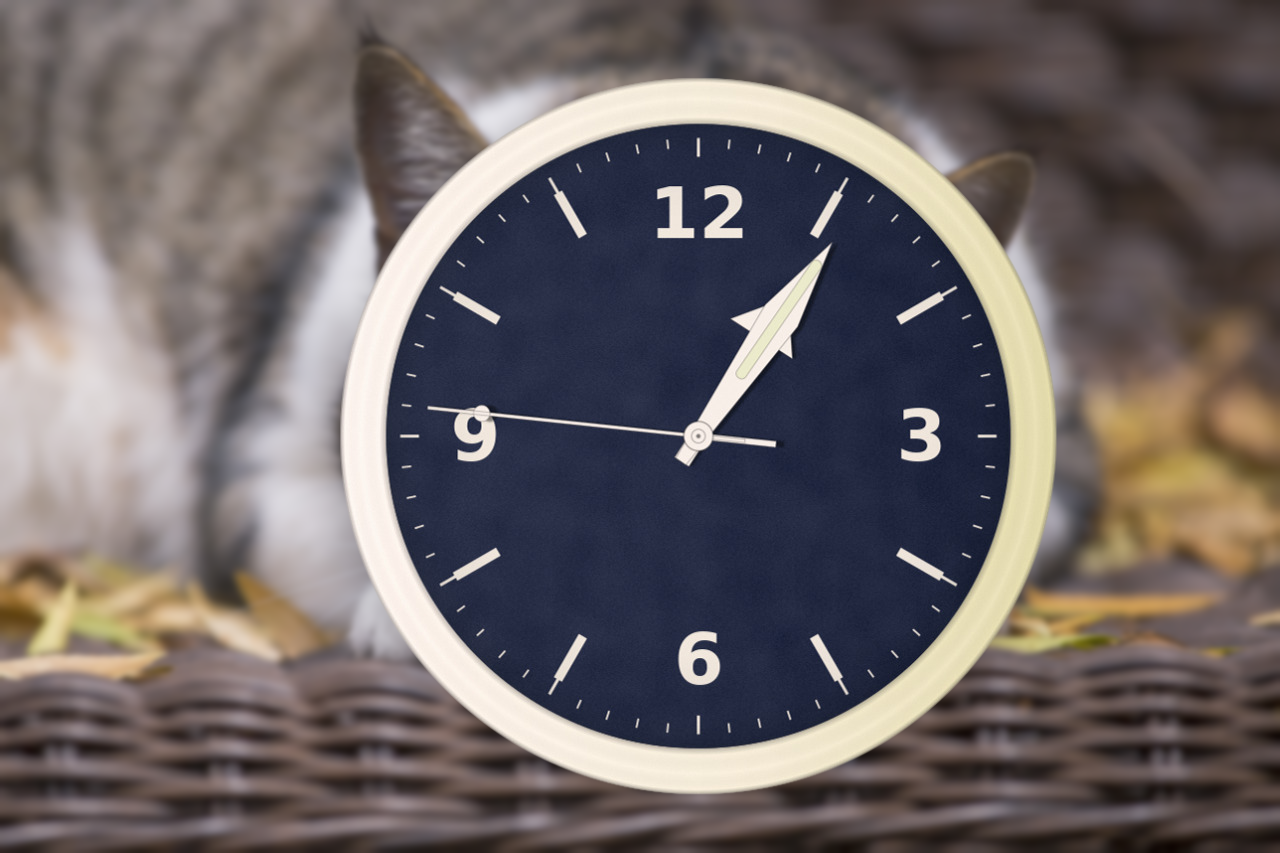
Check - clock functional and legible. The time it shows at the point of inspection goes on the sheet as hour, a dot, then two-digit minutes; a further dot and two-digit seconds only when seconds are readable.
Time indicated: 1.05.46
